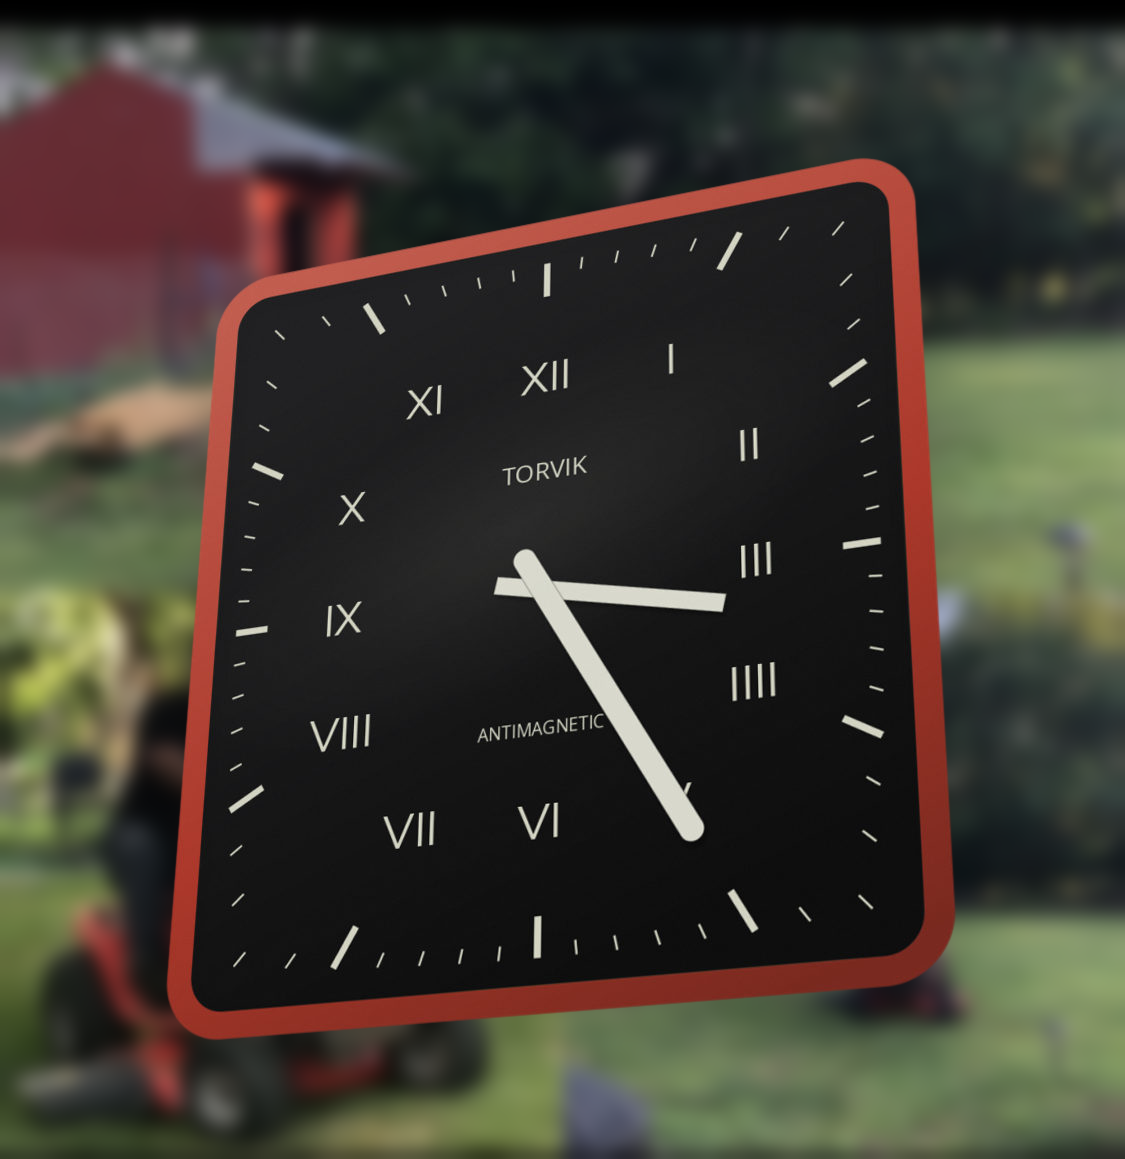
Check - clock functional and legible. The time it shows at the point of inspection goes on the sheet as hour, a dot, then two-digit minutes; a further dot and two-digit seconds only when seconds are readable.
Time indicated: 3.25
